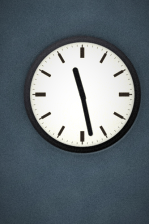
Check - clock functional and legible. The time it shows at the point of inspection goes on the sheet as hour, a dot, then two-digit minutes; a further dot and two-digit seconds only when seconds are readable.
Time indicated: 11.28
